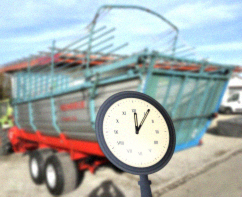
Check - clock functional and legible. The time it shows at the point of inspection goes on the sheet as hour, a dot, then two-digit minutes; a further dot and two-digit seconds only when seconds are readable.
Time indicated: 12.06
